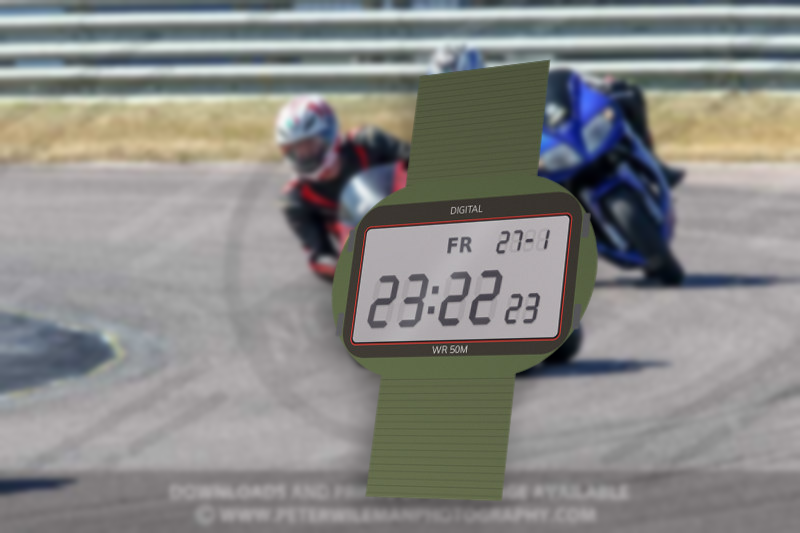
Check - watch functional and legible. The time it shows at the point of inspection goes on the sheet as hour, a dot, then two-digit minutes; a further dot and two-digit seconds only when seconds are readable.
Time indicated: 23.22.23
